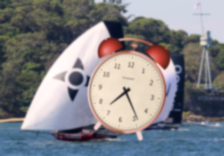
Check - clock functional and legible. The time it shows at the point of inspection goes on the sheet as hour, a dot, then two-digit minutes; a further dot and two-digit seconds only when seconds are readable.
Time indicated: 7.24
